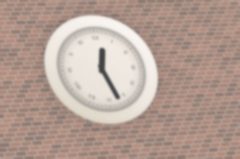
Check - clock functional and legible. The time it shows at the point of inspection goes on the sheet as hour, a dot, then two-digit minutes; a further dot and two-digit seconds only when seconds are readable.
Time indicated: 12.27
